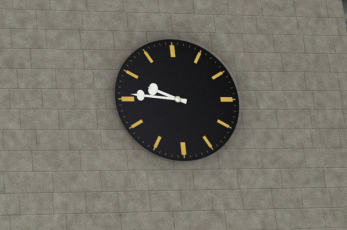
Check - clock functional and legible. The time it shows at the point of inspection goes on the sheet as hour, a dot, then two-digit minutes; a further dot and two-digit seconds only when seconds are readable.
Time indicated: 9.46
